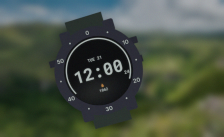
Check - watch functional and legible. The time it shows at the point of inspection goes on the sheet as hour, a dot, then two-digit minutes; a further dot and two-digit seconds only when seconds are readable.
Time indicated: 12.00
